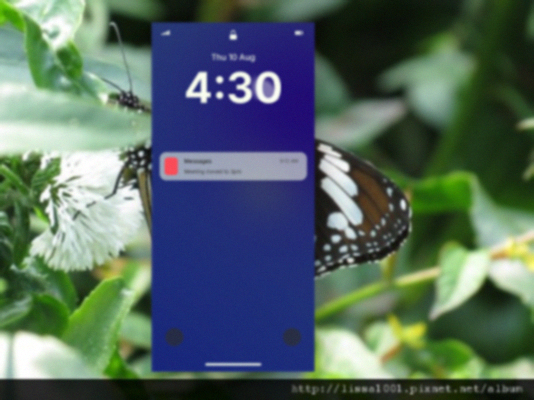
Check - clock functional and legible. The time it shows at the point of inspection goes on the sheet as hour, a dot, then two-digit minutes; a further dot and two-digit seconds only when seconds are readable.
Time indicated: 4.30
